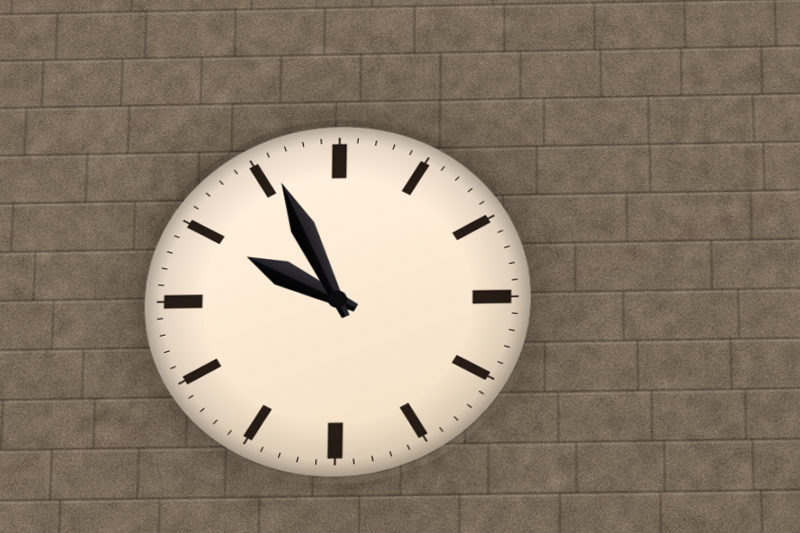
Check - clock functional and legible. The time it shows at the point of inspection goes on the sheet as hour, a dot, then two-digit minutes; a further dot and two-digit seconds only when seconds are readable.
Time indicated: 9.56
